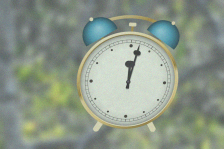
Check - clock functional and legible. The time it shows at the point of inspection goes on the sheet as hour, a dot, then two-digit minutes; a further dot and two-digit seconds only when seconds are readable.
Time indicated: 12.02
